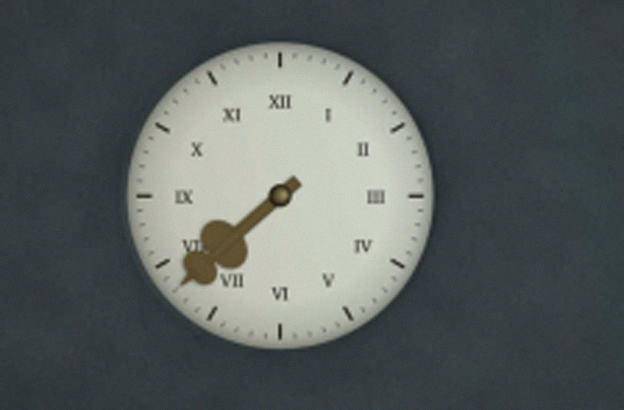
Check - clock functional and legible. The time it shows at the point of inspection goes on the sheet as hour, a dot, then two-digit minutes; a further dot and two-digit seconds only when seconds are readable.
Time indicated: 7.38
